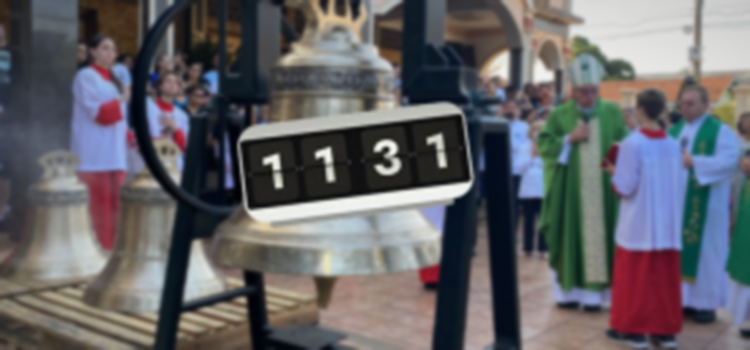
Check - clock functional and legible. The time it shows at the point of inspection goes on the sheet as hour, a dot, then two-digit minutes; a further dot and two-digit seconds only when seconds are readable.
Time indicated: 11.31
